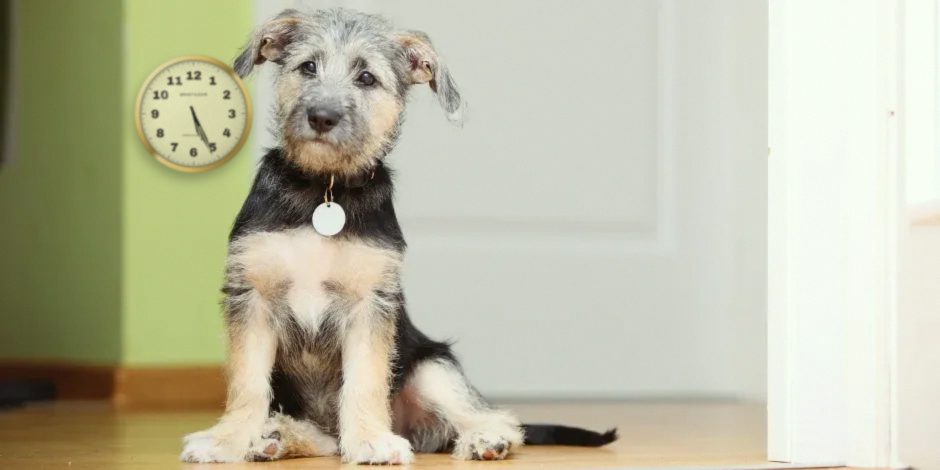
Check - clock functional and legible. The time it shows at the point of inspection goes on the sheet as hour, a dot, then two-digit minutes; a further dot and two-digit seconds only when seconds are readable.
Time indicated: 5.26
